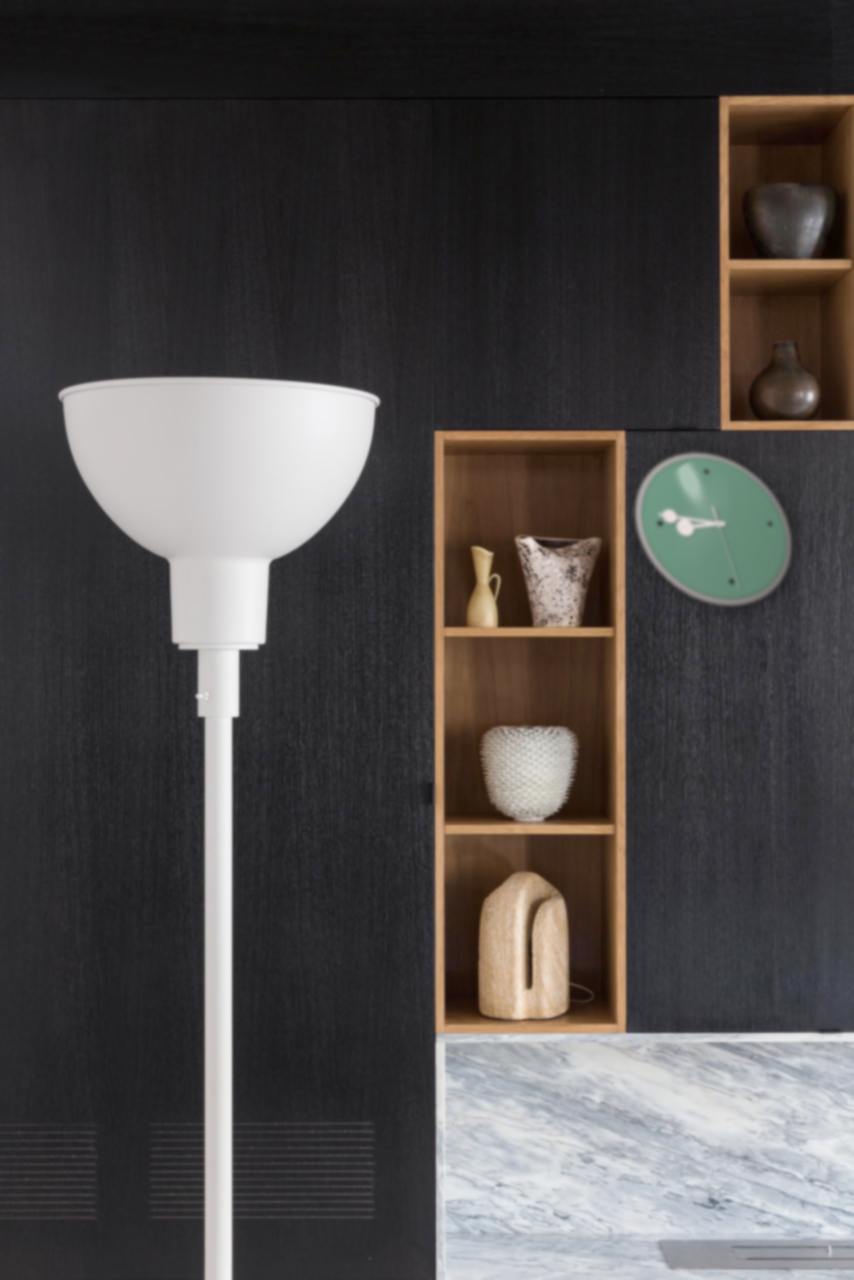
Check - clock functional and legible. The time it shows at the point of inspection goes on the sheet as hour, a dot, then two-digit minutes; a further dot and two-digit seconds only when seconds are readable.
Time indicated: 8.46.29
